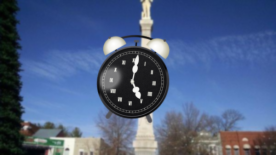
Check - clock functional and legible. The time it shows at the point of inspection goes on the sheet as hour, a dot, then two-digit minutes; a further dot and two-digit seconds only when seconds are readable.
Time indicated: 5.01
